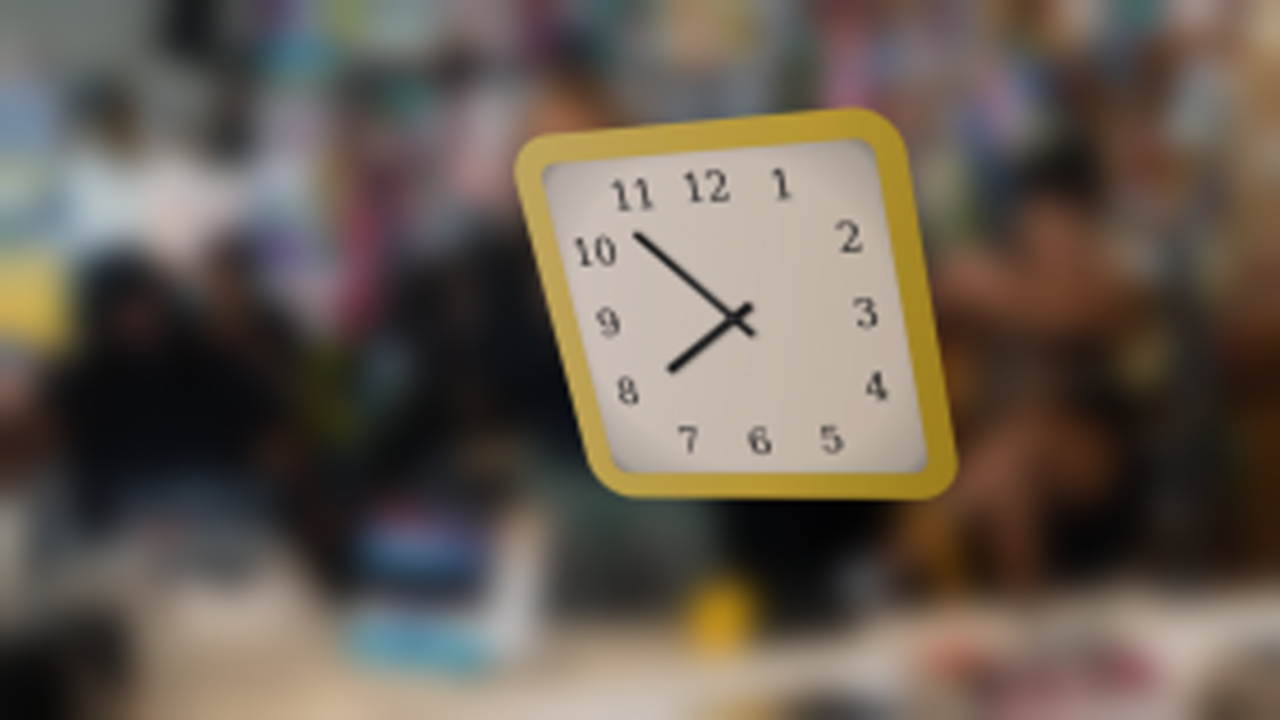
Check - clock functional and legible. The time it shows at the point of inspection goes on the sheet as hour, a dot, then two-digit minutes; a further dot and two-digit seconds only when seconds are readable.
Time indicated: 7.53
